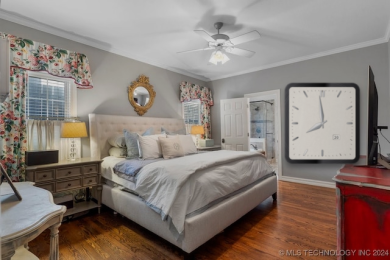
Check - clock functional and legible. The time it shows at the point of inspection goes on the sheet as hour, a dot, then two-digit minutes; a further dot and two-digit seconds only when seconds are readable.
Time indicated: 7.59
